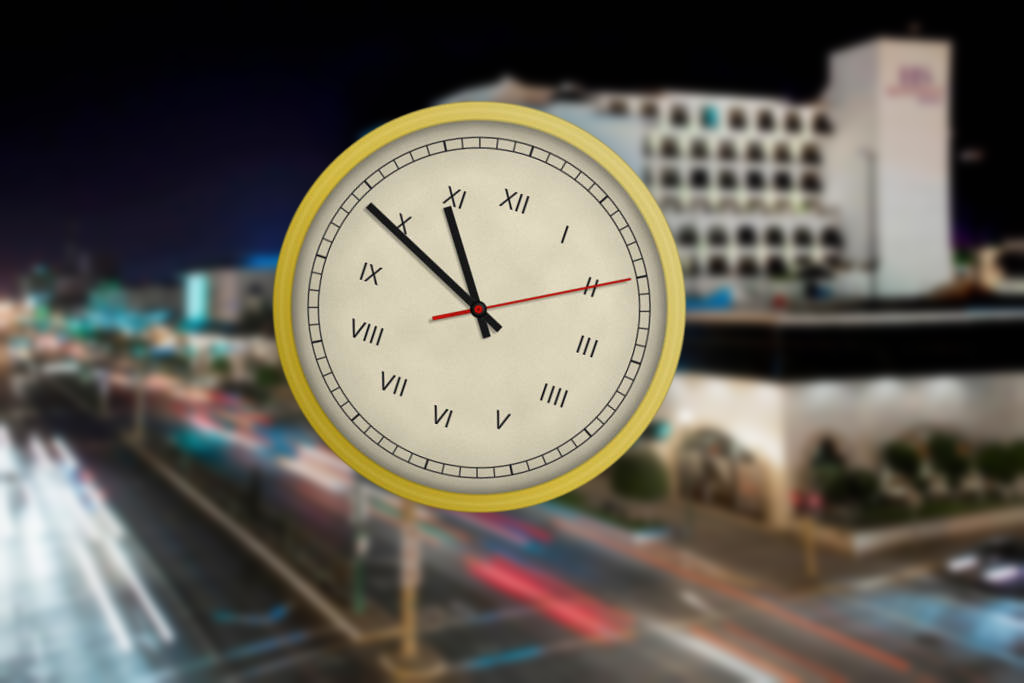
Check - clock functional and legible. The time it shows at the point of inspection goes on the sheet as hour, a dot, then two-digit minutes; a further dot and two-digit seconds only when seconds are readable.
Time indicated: 10.49.10
